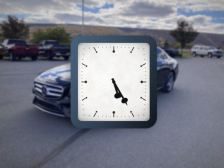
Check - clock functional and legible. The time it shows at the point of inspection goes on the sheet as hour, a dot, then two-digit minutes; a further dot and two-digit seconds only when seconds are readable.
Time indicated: 5.25
